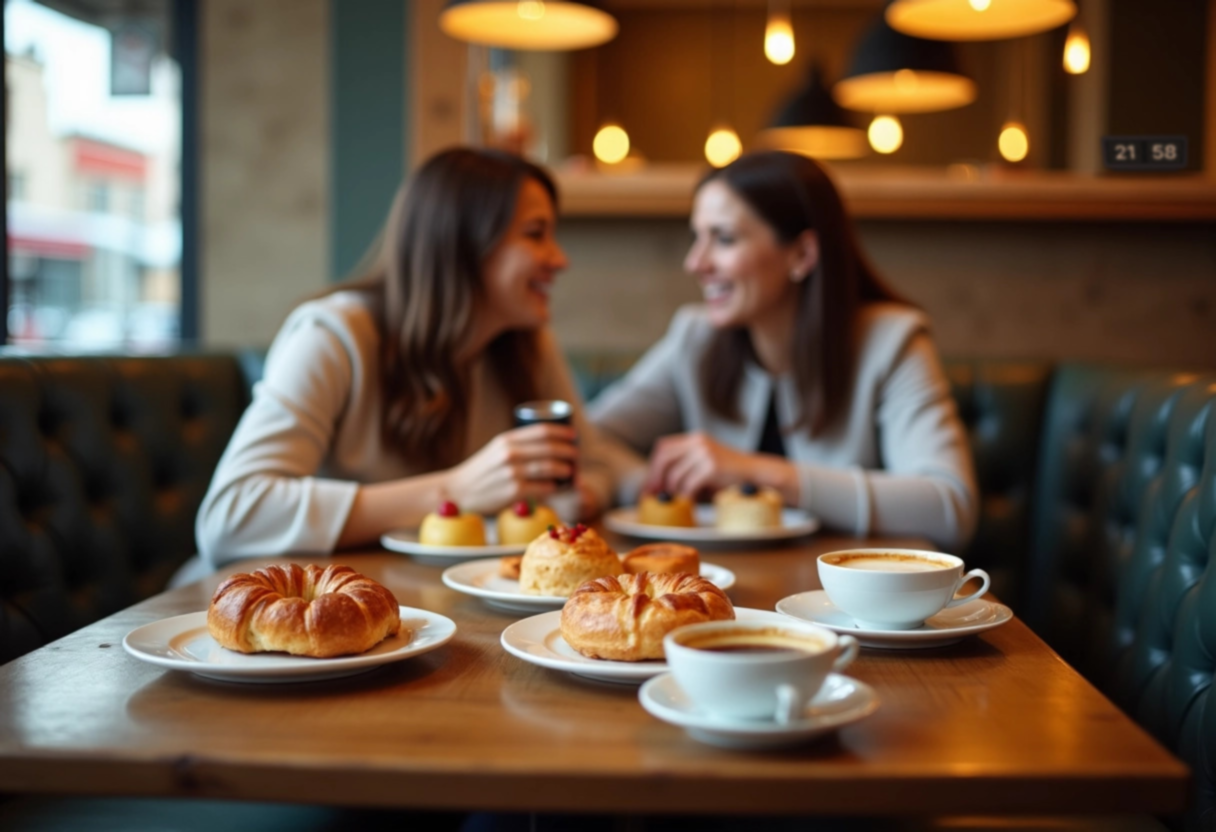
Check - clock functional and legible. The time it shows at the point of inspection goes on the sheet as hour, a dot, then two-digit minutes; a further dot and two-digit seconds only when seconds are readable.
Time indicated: 21.58
